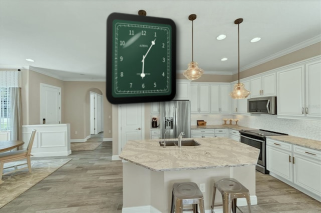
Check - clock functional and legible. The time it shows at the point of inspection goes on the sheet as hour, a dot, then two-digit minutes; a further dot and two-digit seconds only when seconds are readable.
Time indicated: 6.06
